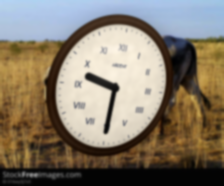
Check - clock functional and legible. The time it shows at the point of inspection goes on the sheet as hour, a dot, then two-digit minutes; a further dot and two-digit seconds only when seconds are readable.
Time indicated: 9.30
